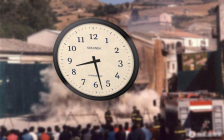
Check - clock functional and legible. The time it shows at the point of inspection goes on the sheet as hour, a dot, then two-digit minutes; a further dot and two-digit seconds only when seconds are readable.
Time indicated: 8.28
